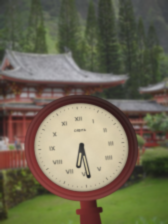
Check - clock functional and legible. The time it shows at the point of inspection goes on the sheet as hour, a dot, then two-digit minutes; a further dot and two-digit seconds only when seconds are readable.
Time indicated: 6.29
